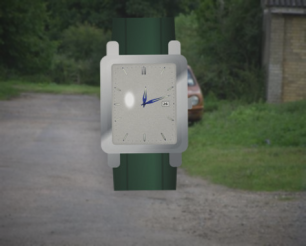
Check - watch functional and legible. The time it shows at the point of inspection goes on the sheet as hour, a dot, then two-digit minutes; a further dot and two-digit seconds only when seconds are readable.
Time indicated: 12.12
